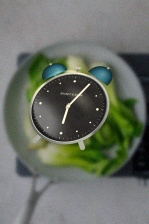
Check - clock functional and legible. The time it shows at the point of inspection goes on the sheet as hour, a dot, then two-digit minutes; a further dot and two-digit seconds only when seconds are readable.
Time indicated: 6.05
